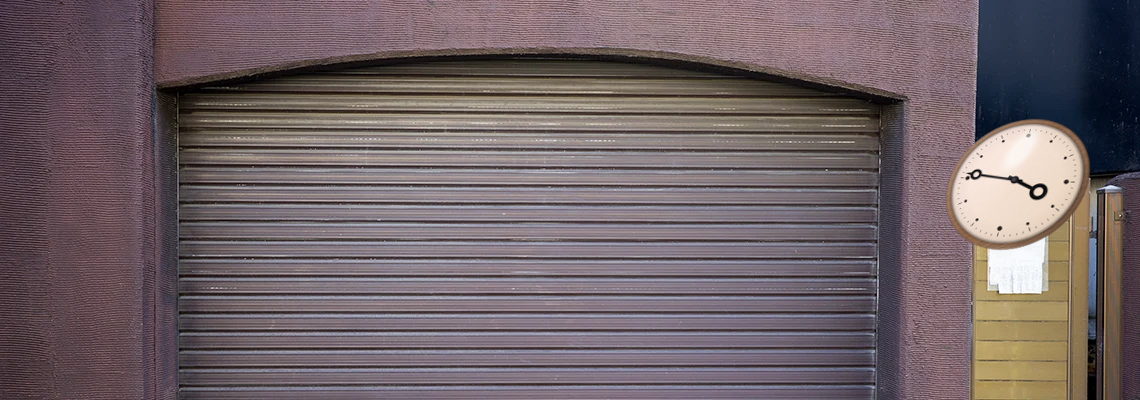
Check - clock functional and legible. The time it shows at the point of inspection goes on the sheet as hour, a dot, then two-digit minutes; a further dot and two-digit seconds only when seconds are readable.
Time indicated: 3.46
